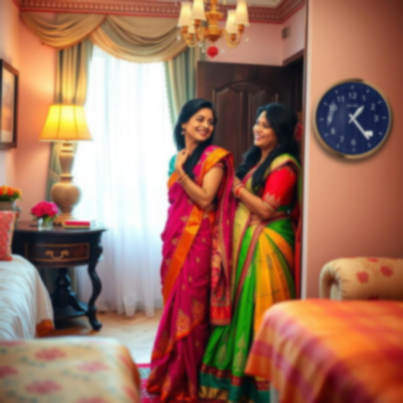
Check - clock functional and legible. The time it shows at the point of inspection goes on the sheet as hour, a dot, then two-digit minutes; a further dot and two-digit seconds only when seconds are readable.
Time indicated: 1.24
